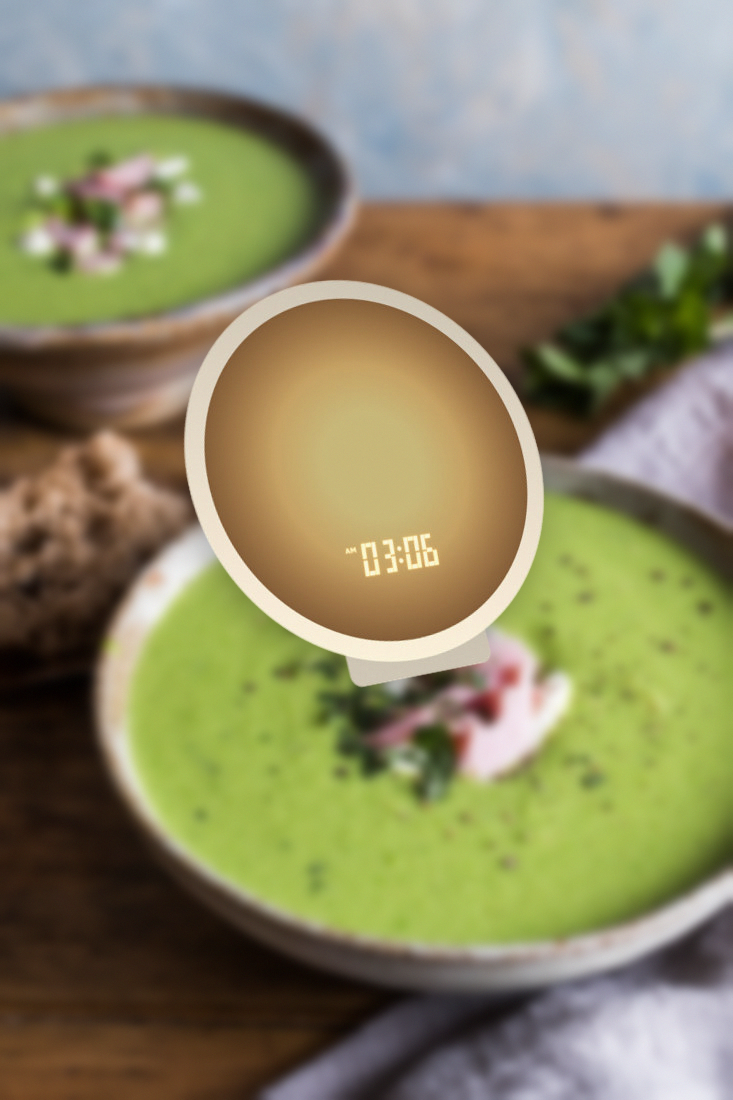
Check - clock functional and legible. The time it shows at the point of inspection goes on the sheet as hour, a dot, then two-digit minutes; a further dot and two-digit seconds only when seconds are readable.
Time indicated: 3.06
